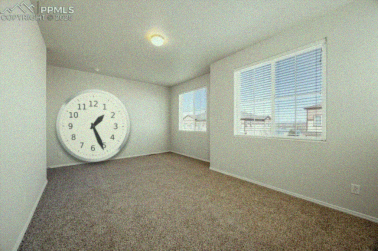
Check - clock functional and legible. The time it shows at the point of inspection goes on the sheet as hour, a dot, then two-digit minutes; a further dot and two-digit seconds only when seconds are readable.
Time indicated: 1.26
